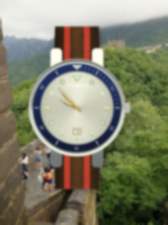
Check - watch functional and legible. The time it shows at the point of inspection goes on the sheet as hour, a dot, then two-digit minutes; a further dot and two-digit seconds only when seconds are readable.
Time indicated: 9.53
